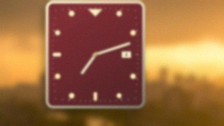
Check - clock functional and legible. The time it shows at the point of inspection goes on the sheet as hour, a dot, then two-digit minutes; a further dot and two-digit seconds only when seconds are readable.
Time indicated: 7.12
